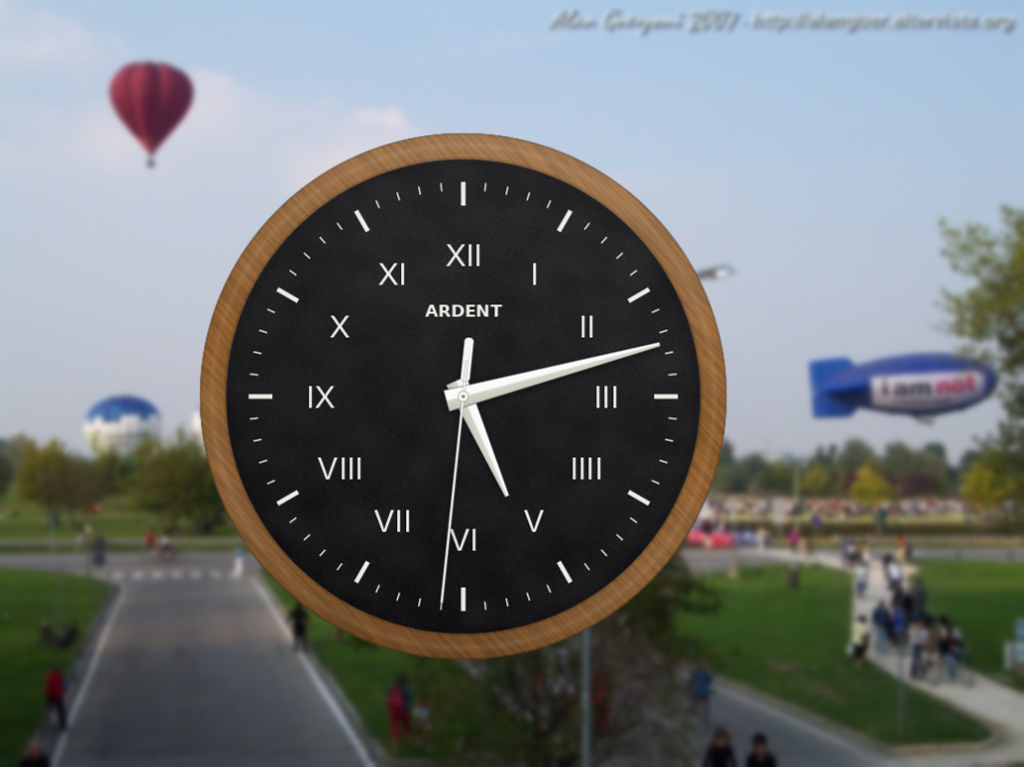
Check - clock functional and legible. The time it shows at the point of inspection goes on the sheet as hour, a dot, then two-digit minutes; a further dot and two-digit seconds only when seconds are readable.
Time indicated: 5.12.31
